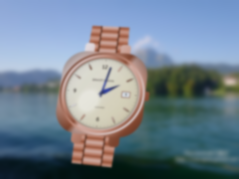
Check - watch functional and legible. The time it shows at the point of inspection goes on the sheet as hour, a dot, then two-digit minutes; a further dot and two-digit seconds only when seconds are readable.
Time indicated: 2.02
